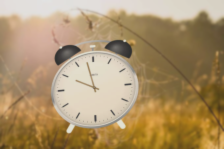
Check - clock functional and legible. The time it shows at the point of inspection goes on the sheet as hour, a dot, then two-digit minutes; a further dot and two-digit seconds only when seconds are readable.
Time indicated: 9.58
